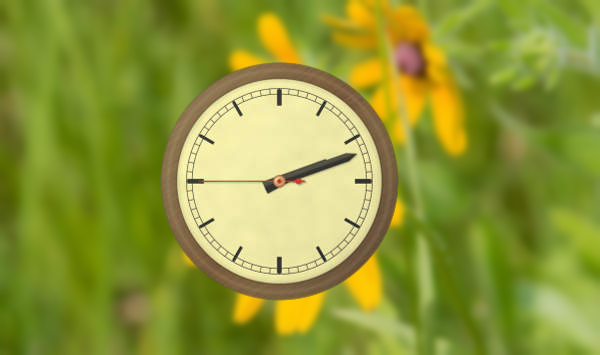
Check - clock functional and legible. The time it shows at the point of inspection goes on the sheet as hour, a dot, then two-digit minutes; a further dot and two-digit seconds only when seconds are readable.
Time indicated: 2.11.45
